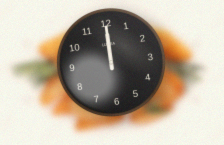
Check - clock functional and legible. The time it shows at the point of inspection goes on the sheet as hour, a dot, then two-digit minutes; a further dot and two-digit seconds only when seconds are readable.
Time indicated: 12.00
